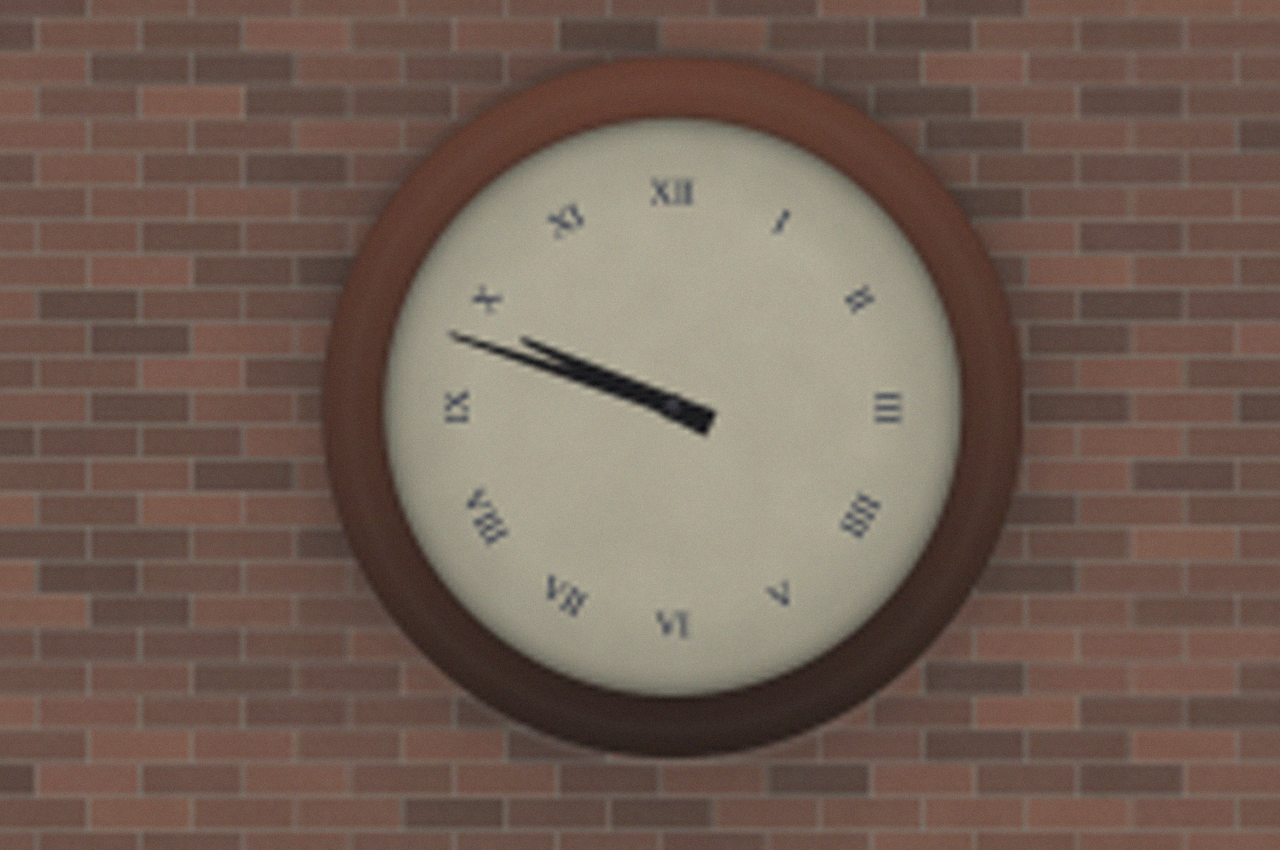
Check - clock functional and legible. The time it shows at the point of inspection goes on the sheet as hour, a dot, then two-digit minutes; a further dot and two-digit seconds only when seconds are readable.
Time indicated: 9.48
